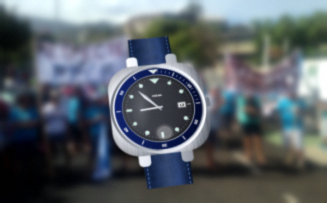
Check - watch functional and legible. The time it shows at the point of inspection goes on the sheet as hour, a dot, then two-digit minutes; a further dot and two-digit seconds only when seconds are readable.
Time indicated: 8.53
